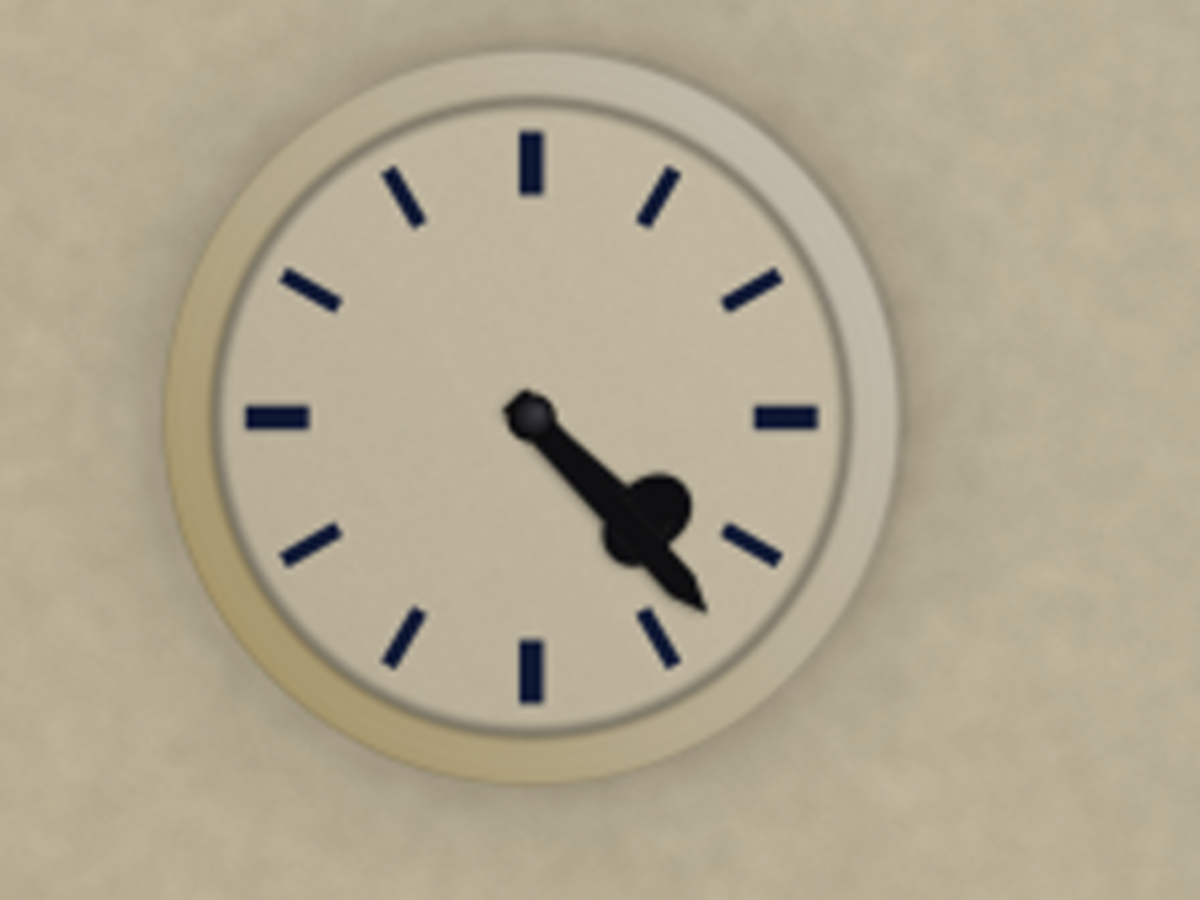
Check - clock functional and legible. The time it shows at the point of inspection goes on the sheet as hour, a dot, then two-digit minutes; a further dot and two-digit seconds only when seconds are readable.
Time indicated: 4.23
